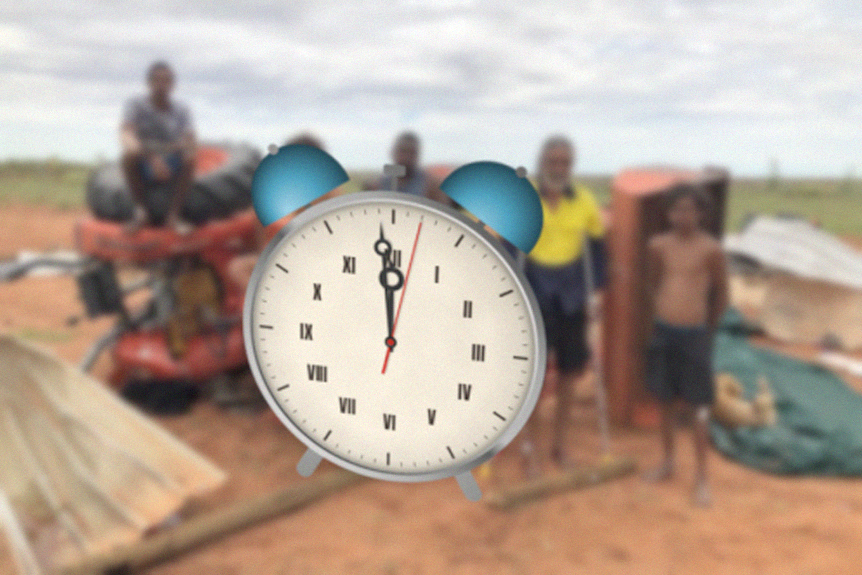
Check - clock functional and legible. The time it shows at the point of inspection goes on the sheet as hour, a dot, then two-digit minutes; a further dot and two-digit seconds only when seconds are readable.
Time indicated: 11.59.02
